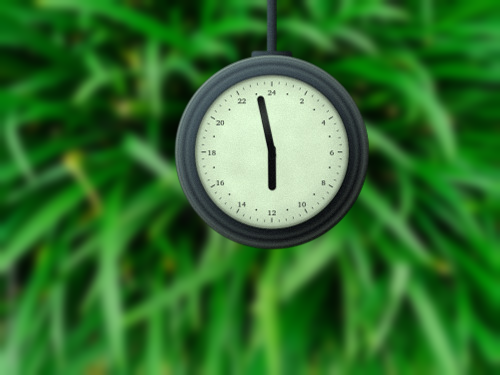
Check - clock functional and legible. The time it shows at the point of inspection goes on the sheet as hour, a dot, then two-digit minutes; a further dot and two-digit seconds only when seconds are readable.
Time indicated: 11.58
